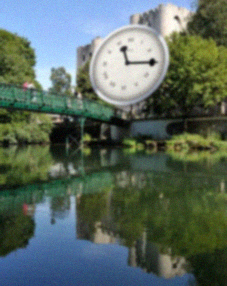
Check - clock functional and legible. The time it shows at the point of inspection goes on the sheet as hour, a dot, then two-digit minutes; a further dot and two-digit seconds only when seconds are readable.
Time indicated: 11.15
